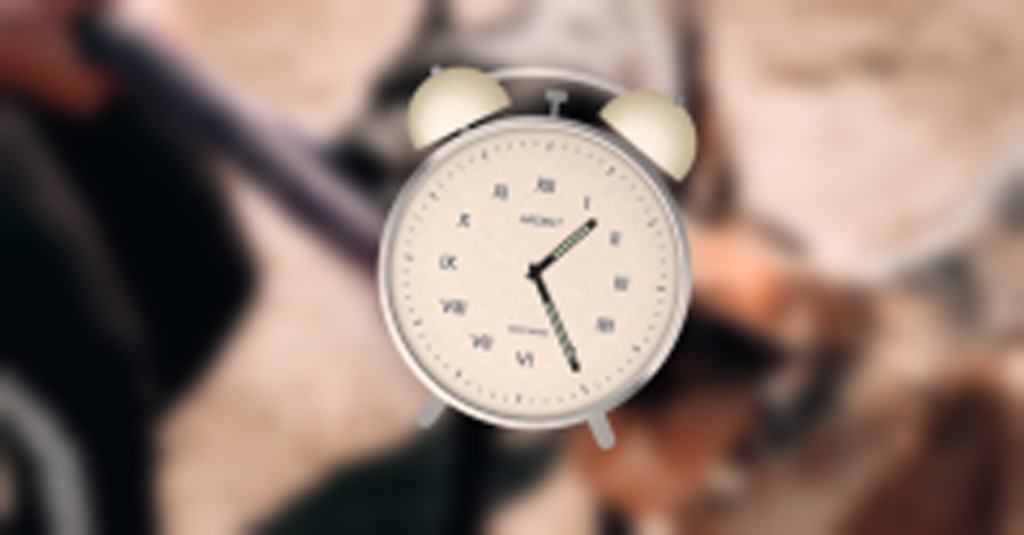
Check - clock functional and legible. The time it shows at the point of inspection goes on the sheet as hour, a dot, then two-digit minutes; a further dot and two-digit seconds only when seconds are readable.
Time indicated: 1.25
